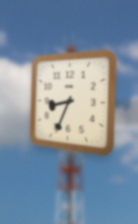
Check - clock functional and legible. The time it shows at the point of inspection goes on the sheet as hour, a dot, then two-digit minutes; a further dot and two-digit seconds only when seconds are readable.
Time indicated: 8.34
